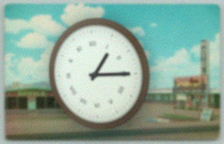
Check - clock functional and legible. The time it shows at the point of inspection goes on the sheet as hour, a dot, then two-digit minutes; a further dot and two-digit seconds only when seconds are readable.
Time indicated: 1.15
